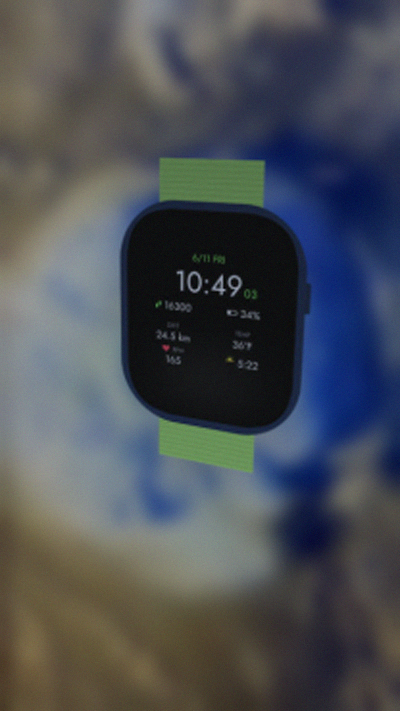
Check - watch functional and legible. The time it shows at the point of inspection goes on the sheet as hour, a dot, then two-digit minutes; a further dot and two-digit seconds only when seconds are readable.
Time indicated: 10.49
